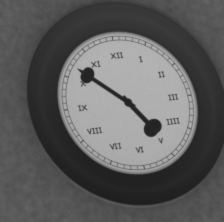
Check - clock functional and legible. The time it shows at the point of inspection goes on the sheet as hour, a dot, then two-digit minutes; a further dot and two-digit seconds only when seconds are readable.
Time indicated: 4.52
